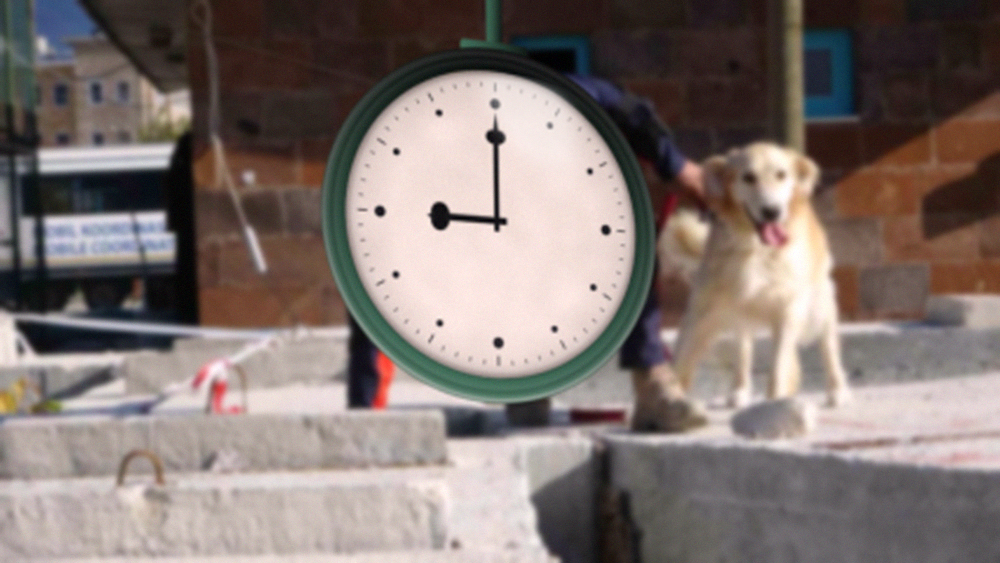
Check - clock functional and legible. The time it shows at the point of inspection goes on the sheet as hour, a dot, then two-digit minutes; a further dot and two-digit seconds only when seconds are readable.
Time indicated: 9.00
